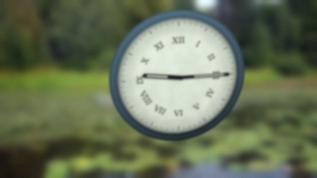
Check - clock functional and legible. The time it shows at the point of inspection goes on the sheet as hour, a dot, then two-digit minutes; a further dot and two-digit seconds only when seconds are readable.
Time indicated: 9.15
